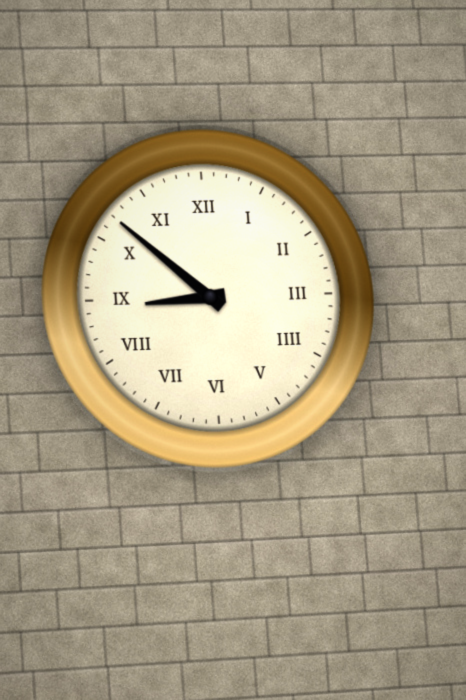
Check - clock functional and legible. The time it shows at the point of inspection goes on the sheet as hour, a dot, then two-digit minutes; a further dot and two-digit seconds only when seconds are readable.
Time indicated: 8.52
